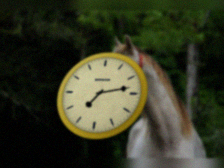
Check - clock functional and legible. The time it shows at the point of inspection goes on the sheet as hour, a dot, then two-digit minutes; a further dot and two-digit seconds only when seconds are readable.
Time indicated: 7.13
